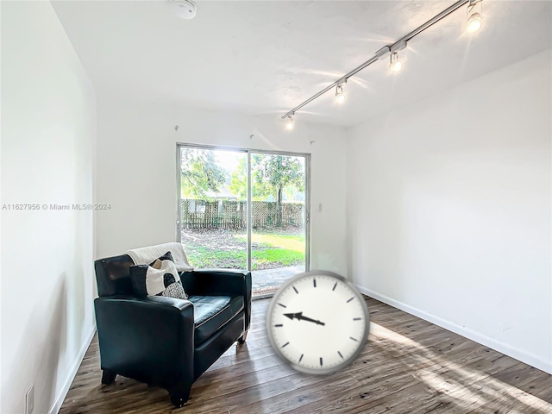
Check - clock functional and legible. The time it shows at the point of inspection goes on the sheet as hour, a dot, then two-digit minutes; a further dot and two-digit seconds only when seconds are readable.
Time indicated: 9.48
